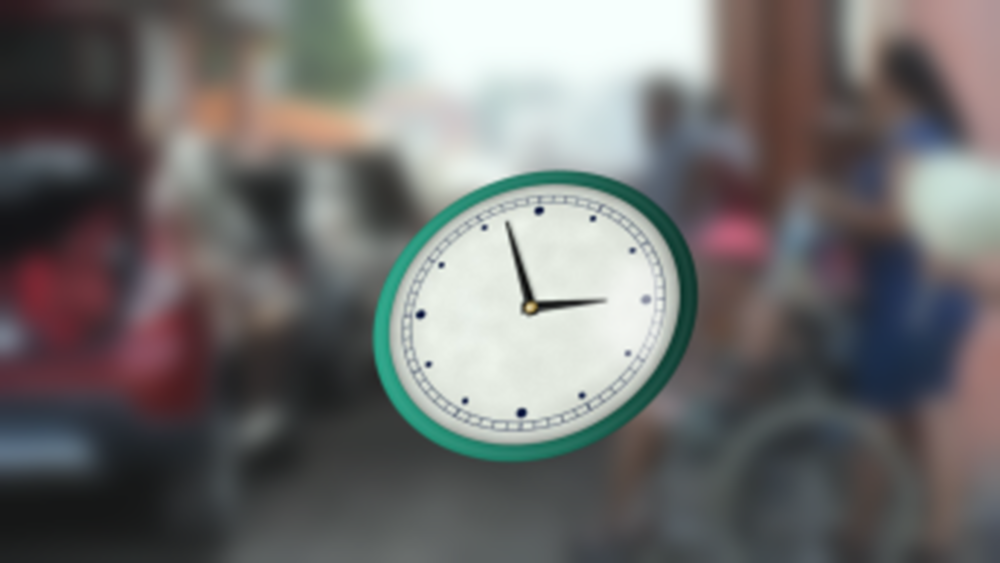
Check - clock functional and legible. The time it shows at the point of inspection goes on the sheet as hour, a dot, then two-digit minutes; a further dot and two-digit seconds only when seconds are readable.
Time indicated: 2.57
